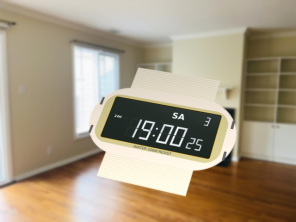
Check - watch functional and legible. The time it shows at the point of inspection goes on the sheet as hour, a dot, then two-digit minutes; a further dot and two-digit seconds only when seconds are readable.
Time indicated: 19.00.25
